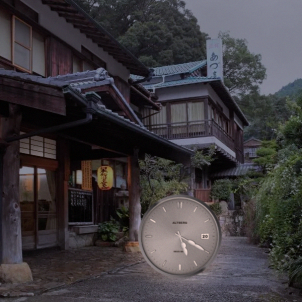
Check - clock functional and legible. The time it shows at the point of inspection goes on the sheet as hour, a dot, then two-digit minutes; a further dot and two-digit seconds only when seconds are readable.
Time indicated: 5.20
